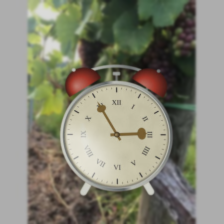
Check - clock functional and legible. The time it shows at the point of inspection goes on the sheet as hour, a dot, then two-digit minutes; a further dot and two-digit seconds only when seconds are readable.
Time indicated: 2.55
